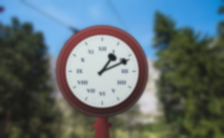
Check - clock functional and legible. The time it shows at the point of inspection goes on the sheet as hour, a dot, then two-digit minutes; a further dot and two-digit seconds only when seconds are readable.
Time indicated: 1.11
